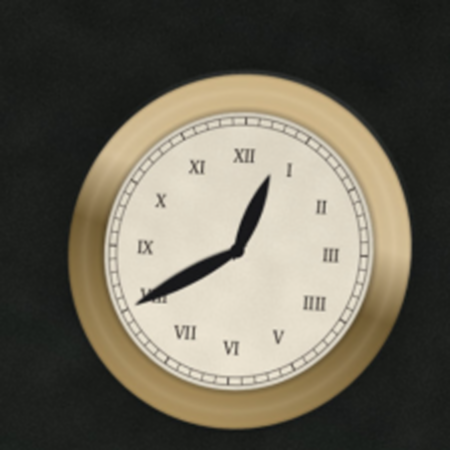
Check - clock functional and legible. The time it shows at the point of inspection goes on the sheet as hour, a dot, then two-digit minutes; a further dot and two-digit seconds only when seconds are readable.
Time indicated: 12.40
